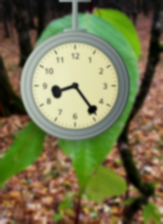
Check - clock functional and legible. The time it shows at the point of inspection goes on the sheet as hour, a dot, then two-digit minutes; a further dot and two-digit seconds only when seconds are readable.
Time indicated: 8.24
